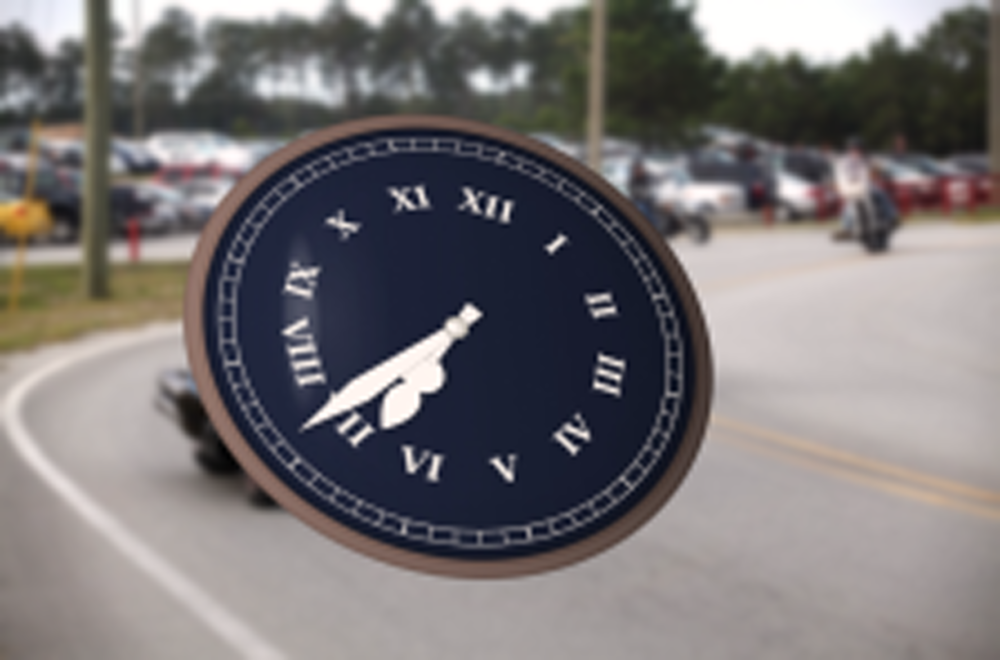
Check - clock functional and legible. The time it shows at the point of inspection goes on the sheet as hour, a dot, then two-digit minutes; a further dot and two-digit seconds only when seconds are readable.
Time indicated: 6.36
